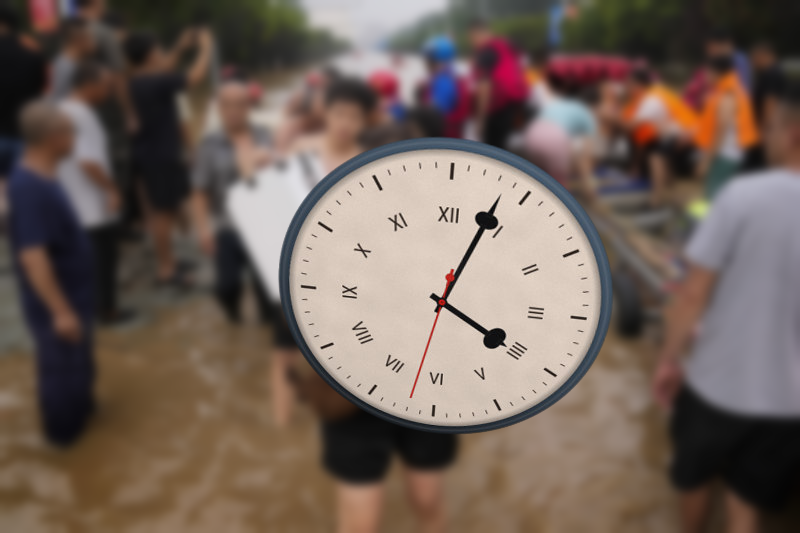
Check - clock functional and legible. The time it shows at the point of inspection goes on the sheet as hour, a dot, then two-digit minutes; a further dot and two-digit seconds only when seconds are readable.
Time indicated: 4.03.32
